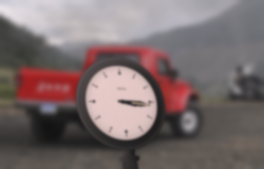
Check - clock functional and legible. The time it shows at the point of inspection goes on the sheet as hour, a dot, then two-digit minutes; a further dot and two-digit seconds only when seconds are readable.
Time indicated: 3.16
